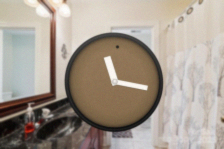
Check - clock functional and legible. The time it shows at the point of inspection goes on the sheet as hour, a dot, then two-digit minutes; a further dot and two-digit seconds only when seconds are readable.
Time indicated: 11.16
